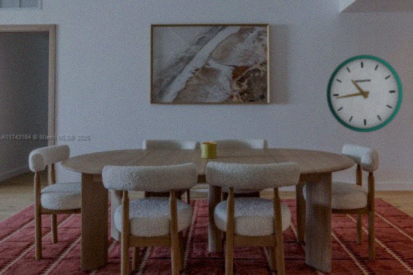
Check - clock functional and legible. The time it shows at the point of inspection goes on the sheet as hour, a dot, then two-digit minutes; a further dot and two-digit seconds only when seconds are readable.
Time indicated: 10.44
